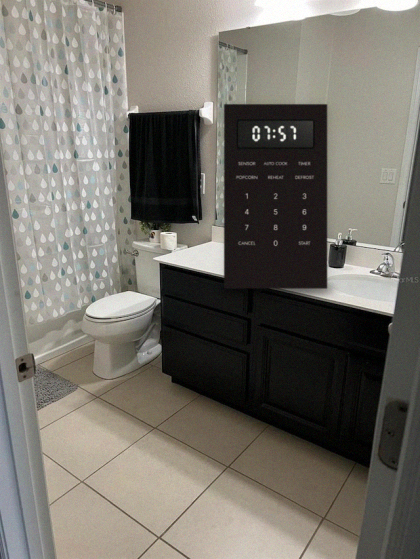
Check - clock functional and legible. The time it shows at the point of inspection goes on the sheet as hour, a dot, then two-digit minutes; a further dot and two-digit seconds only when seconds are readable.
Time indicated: 7.57
